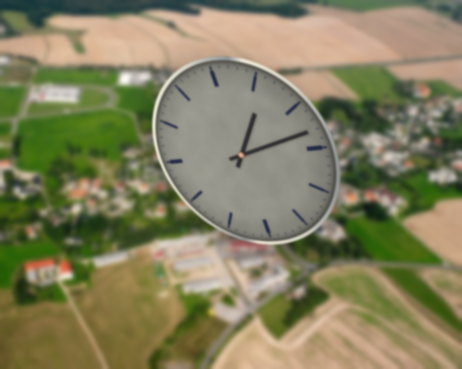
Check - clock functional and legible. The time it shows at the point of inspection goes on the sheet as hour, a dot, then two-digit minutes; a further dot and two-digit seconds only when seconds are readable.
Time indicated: 1.13
